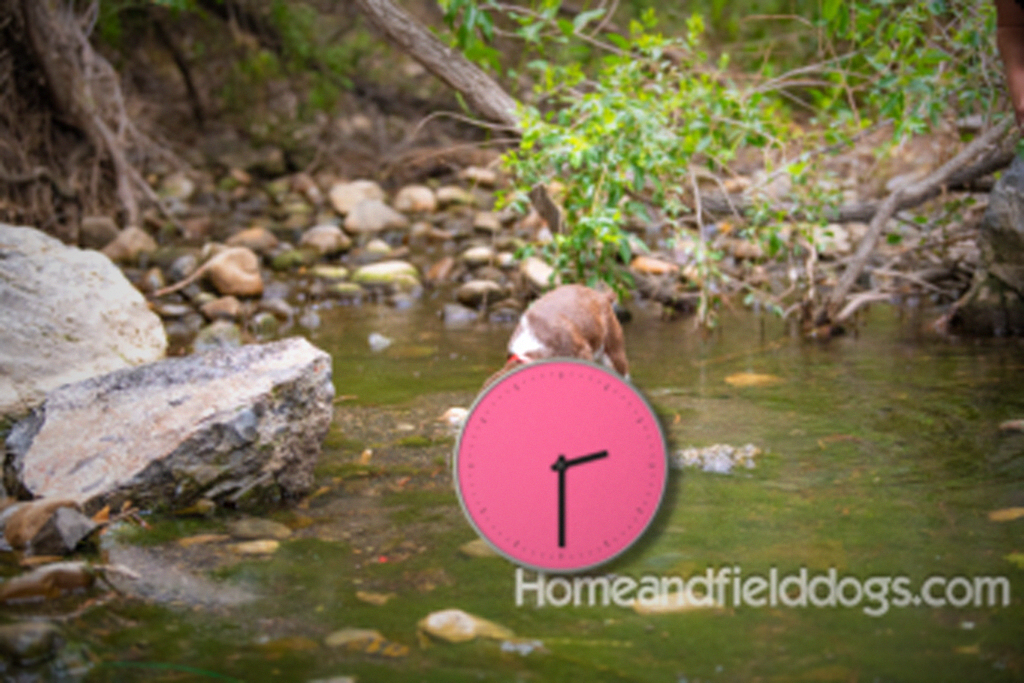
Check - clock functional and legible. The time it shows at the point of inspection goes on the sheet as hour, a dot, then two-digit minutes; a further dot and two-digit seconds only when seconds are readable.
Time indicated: 2.30
